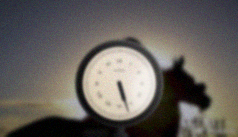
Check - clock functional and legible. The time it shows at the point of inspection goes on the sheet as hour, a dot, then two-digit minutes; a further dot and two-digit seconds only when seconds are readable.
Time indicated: 5.27
